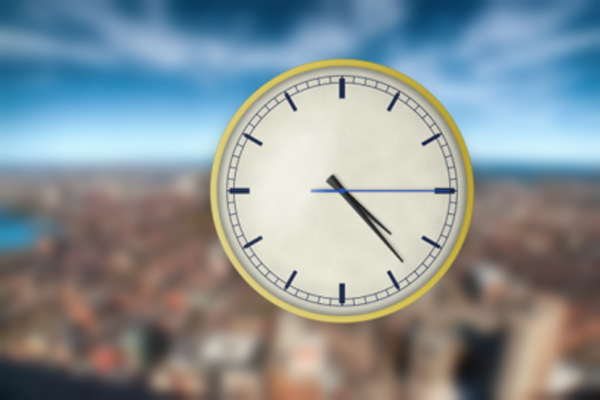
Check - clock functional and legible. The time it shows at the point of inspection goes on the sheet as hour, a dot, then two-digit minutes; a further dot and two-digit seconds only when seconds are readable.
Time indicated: 4.23.15
